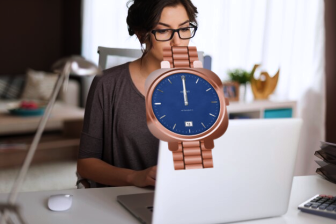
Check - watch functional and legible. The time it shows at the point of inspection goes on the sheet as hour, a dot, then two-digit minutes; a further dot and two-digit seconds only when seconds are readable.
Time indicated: 12.00
